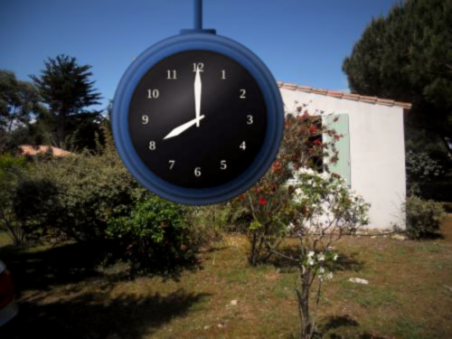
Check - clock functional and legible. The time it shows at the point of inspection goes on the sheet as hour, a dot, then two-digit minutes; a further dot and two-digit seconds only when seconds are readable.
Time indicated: 8.00
